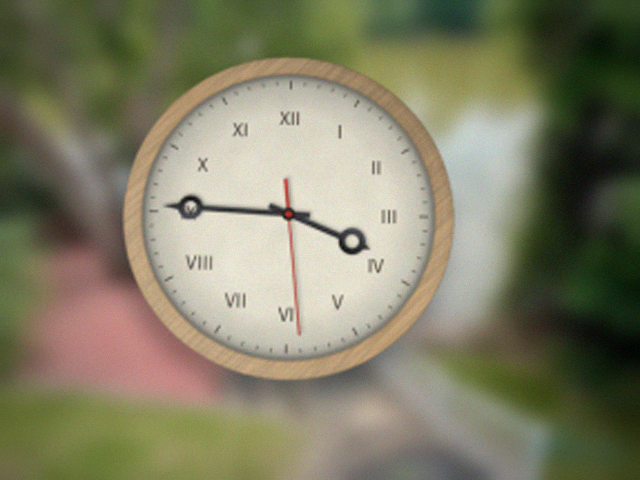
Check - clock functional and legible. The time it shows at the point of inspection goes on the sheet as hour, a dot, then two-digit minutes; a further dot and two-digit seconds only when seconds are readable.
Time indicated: 3.45.29
